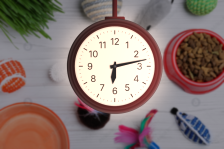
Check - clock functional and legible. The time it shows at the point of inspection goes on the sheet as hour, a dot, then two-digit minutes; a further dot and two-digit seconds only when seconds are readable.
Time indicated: 6.13
